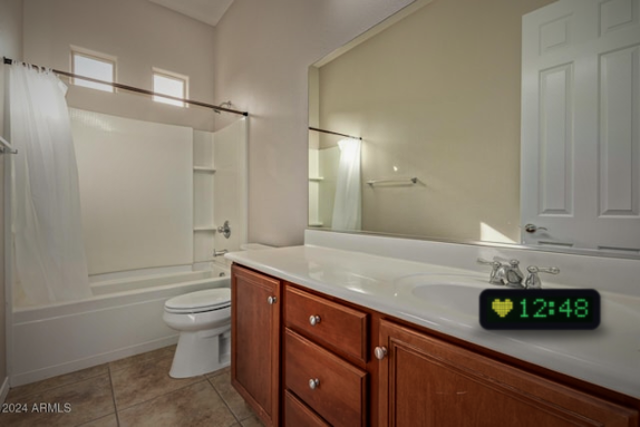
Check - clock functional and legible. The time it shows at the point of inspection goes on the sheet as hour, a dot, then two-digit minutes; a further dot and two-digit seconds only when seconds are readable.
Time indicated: 12.48
